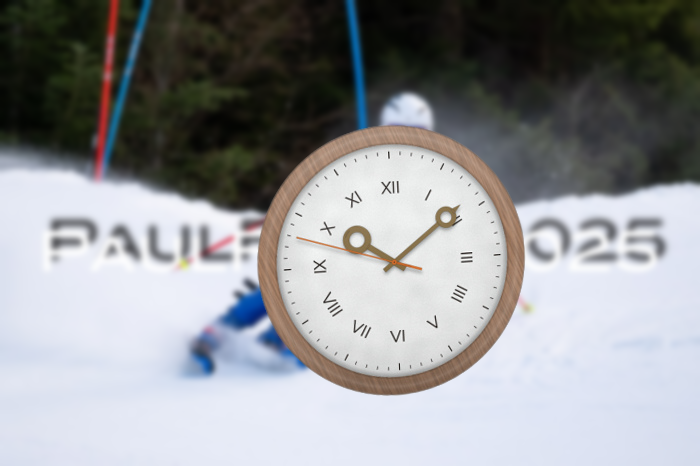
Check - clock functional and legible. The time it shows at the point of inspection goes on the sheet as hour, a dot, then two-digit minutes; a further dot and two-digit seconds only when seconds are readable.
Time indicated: 10.08.48
